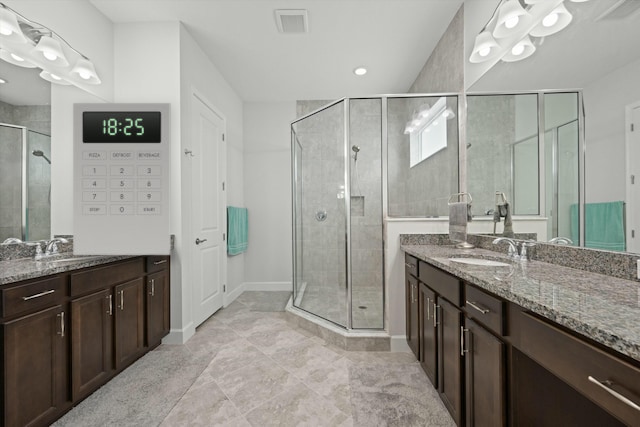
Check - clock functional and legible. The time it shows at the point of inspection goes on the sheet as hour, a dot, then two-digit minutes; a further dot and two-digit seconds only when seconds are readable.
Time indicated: 18.25
